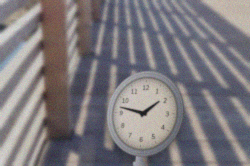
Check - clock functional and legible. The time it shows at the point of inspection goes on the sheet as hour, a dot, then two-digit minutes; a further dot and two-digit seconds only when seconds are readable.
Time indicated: 1.47
